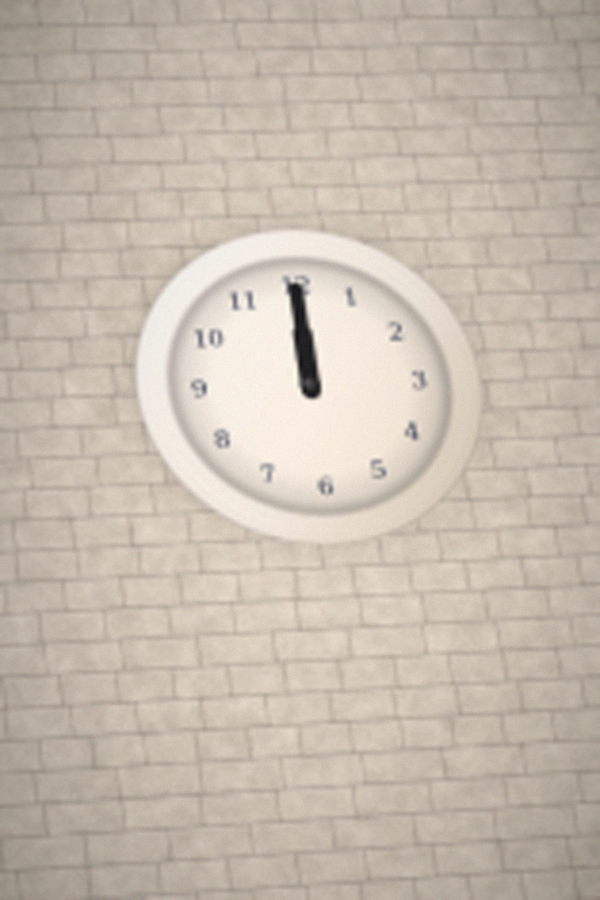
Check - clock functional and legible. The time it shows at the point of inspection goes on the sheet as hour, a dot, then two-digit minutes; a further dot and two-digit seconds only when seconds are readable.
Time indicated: 12.00
